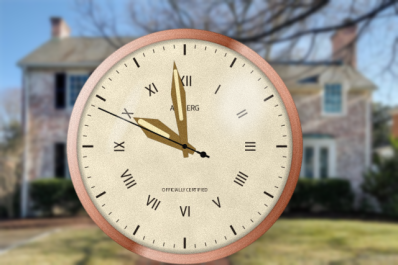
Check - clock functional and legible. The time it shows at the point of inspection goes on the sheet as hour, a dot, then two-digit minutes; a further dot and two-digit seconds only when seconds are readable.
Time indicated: 9.58.49
